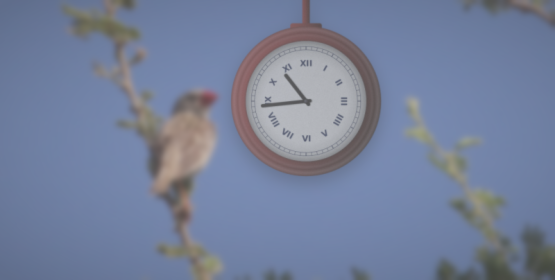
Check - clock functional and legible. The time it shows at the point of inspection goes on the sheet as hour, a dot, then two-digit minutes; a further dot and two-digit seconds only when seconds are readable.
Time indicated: 10.44
